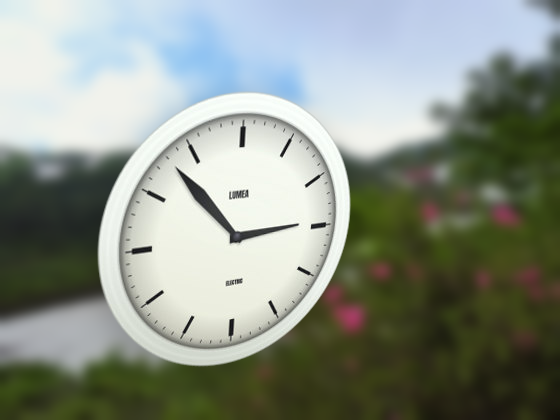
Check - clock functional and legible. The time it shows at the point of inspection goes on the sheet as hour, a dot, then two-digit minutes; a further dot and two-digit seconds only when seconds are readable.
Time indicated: 2.53
